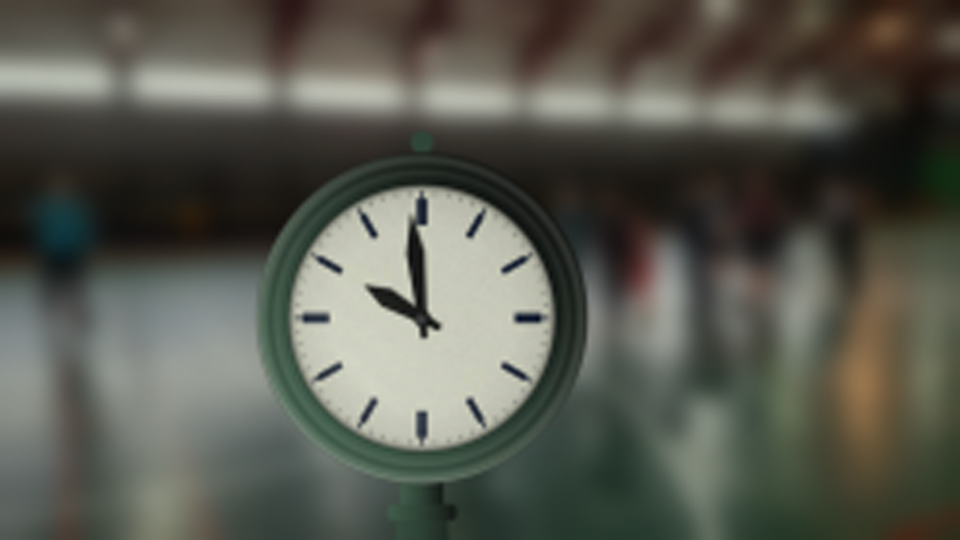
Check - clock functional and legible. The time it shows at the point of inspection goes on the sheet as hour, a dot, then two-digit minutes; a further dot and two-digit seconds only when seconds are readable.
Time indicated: 9.59
